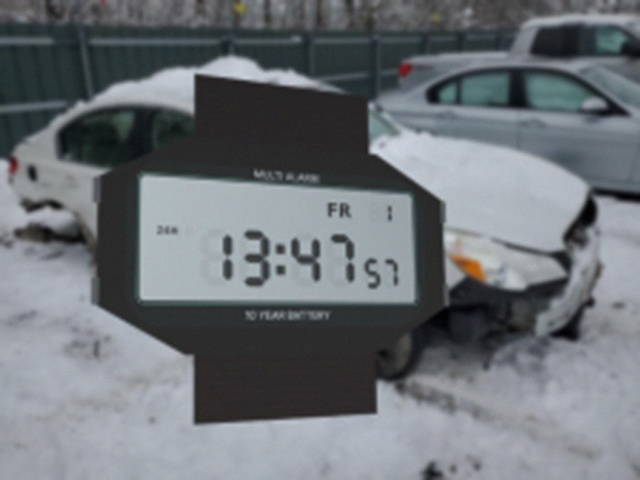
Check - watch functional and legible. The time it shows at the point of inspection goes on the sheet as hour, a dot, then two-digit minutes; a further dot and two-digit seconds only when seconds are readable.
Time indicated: 13.47.57
